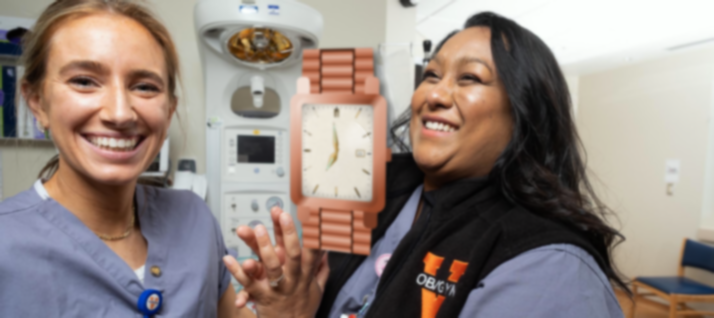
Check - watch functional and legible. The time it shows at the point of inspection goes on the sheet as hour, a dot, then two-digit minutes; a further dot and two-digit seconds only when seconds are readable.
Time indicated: 6.59
